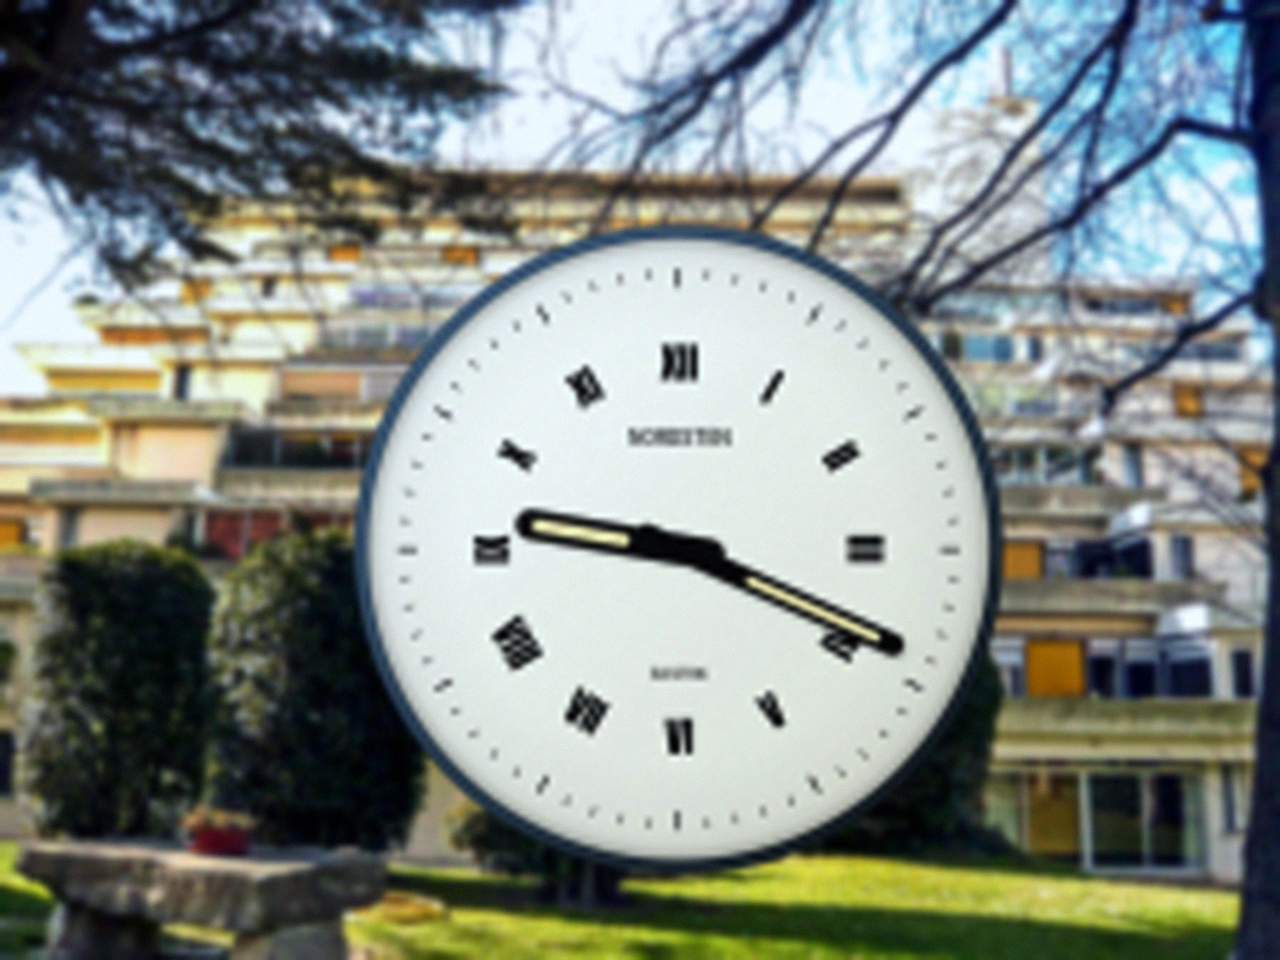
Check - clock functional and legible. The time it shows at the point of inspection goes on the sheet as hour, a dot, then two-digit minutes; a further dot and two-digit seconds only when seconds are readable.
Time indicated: 9.19
